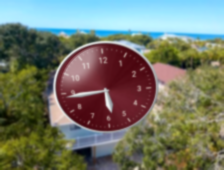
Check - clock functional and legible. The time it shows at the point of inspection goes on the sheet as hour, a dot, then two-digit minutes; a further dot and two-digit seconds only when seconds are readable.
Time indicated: 5.44
